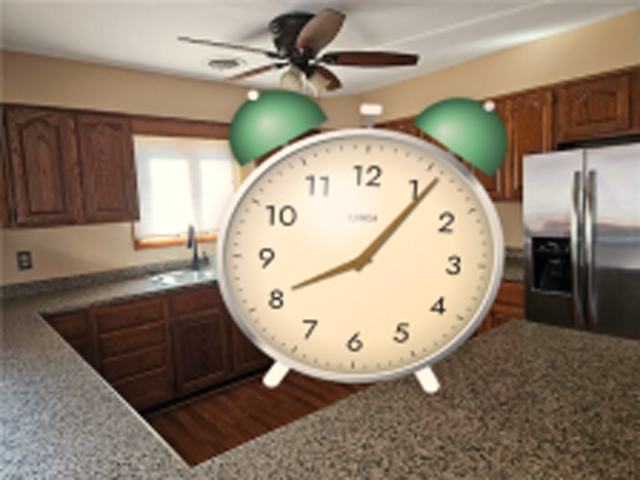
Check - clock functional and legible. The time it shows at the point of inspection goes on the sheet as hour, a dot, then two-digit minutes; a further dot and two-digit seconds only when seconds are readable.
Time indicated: 8.06
